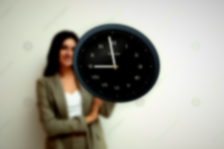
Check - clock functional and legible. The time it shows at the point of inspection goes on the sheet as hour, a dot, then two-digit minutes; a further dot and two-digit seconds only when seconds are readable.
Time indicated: 8.59
